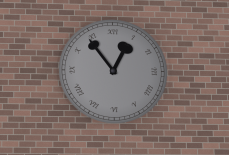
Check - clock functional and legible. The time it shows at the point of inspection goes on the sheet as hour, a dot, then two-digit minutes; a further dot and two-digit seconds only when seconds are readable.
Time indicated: 12.54
